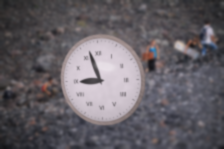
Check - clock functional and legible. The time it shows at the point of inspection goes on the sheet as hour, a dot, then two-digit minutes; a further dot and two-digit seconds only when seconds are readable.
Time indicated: 8.57
